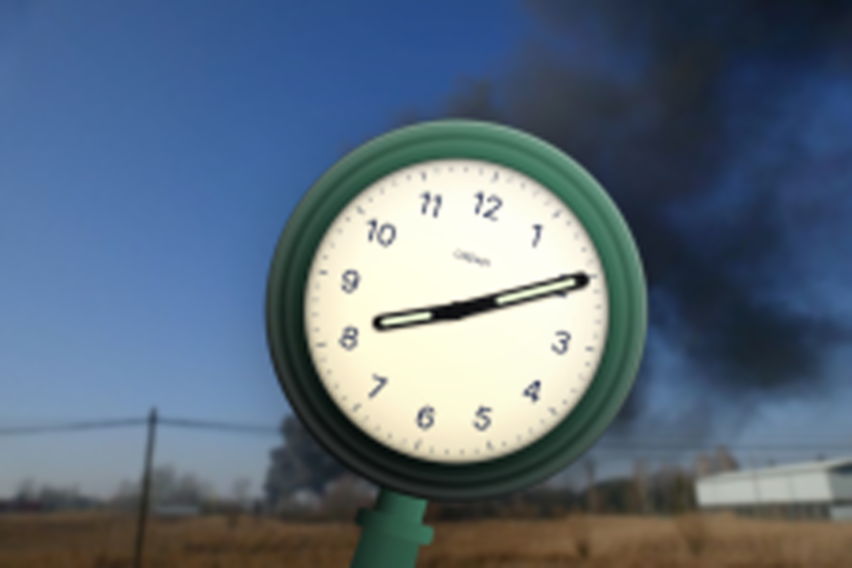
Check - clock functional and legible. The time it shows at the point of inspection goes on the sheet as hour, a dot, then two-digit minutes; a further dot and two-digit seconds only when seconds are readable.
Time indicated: 8.10
